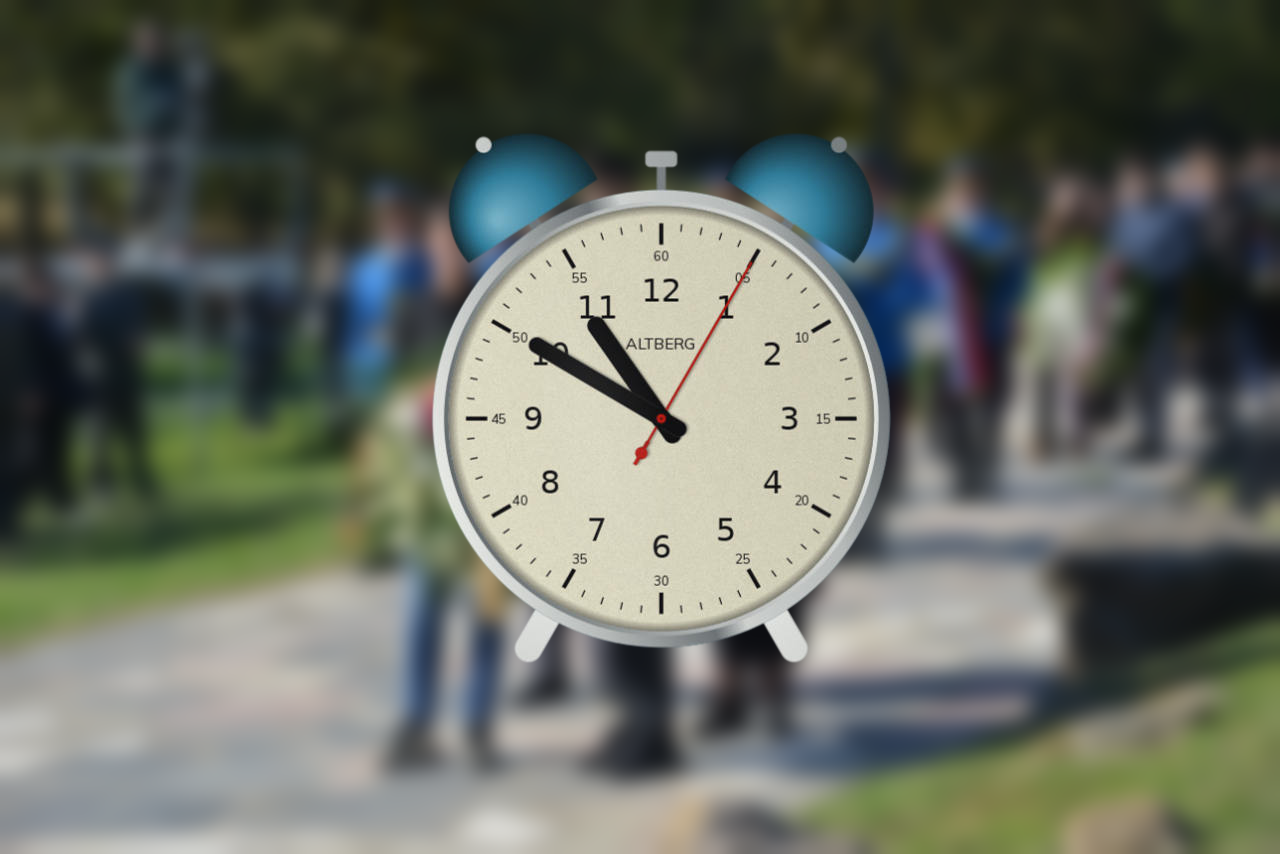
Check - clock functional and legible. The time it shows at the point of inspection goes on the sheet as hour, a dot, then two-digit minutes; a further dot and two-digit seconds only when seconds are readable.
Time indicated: 10.50.05
